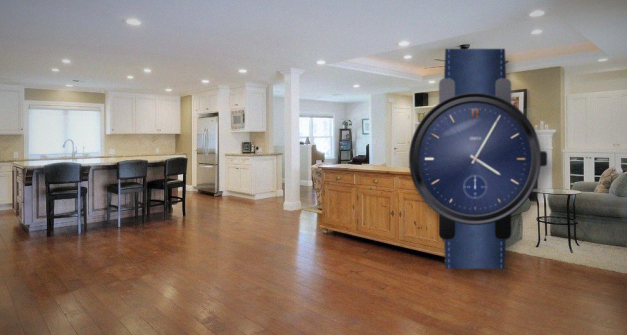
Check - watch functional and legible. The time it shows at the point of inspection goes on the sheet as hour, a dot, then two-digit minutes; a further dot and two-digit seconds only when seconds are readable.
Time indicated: 4.05
